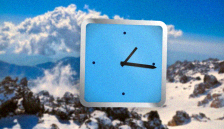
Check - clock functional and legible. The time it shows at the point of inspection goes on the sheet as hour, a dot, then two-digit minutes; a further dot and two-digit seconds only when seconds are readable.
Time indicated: 1.16
